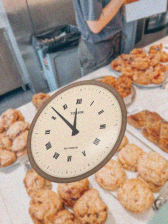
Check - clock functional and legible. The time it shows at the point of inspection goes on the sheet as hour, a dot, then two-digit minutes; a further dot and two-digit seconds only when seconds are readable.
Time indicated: 11.52
